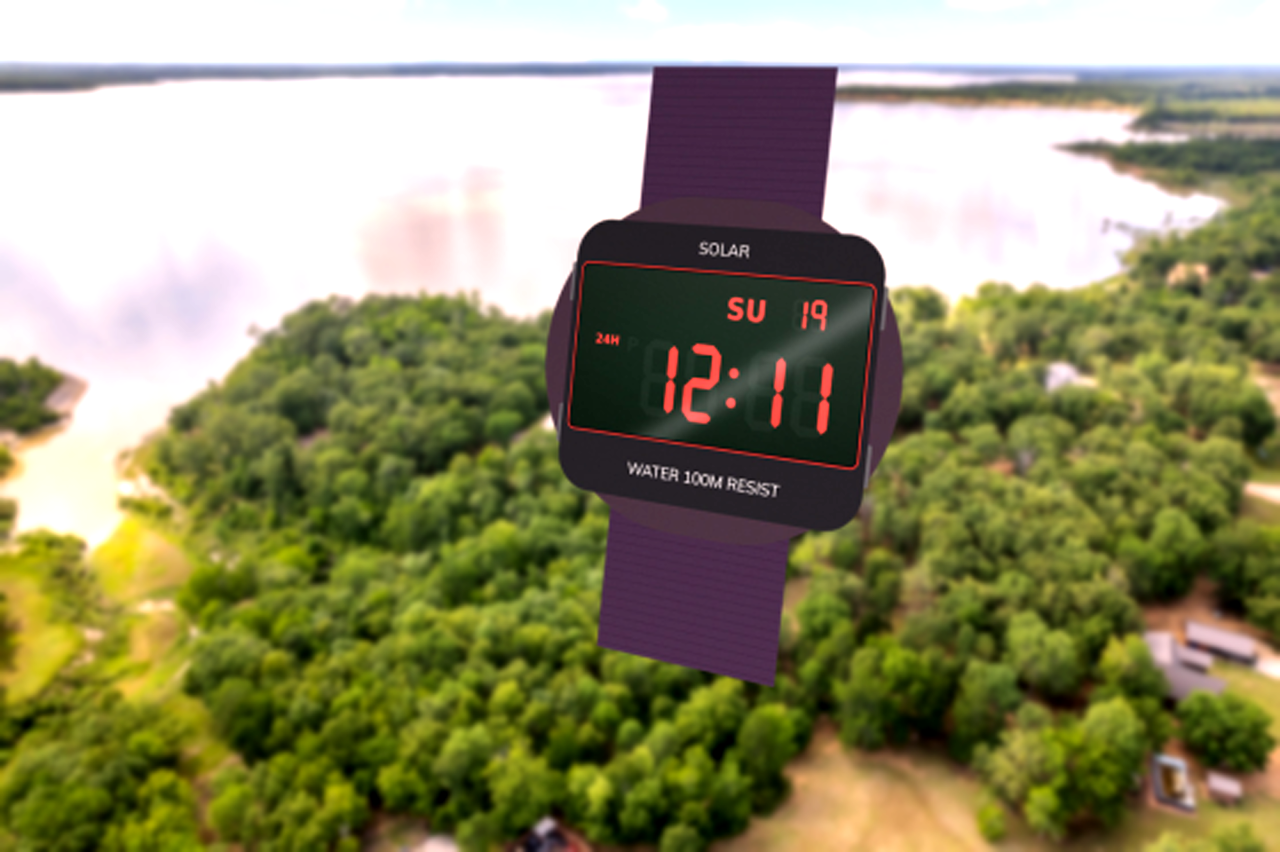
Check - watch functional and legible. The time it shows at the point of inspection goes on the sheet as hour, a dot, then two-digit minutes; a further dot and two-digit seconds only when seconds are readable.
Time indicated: 12.11
